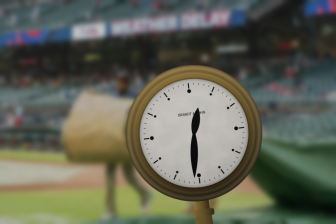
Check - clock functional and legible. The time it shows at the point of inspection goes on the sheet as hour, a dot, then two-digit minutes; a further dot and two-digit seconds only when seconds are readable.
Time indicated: 12.31
